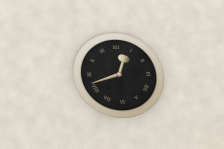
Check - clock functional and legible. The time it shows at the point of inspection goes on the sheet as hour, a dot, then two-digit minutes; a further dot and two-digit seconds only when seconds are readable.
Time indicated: 12.42
